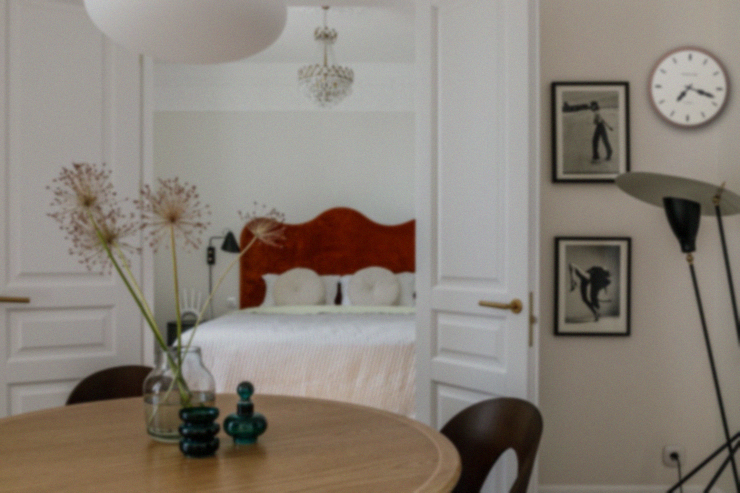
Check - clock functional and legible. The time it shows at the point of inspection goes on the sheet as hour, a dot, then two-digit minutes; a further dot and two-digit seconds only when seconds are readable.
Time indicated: 7.18
